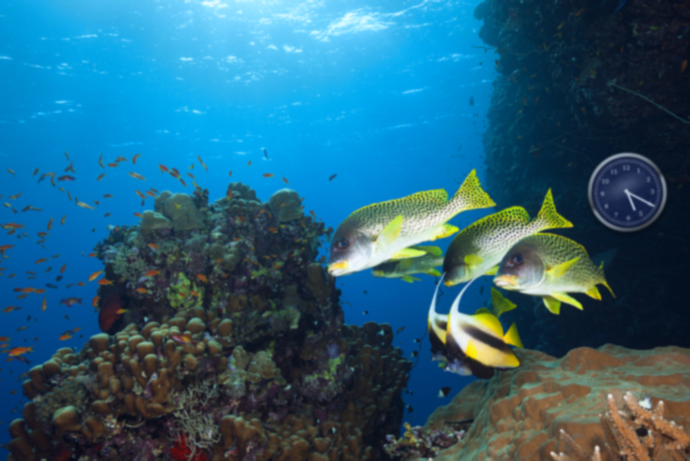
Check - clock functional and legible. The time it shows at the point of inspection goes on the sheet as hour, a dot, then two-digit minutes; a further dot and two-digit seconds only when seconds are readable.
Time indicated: 5.20
